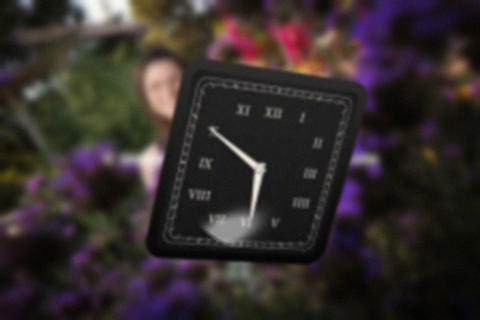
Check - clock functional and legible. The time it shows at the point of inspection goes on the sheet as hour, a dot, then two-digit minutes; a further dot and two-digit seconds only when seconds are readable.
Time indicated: 5.50
